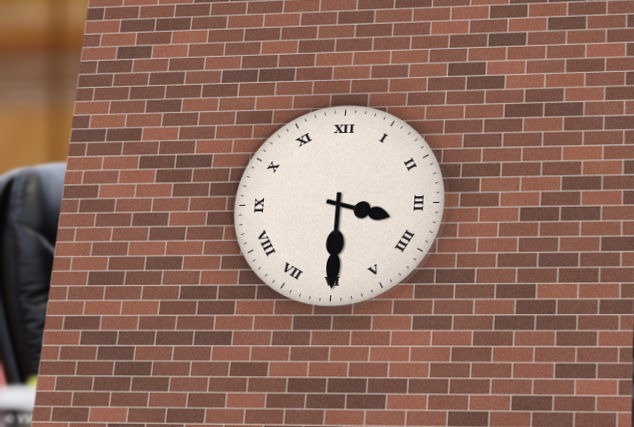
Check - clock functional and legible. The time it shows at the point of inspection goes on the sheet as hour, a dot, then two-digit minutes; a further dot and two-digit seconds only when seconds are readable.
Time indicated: 3.30
